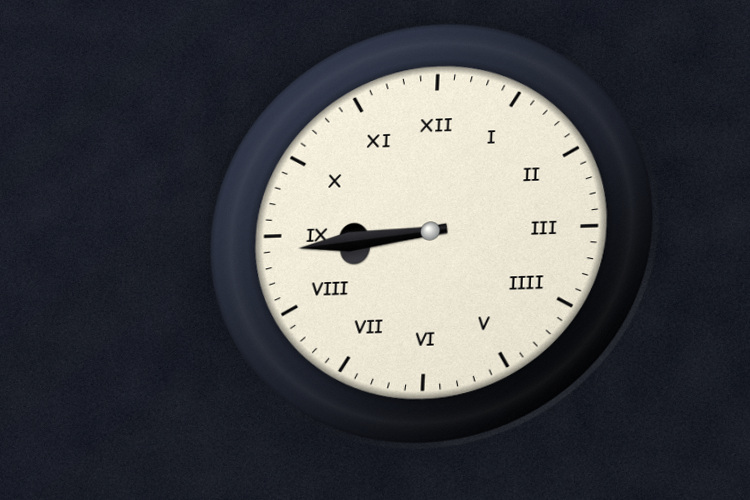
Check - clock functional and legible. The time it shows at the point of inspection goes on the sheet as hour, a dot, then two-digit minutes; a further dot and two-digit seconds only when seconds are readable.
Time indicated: 8.44
